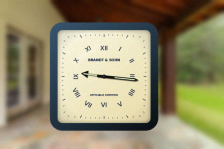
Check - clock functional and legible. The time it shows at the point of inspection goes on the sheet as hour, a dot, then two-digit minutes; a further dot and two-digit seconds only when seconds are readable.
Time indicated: 9.16
